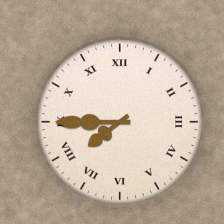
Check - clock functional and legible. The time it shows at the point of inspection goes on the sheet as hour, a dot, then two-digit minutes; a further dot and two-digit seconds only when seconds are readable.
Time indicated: 7.45
